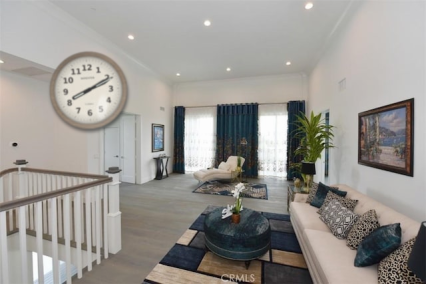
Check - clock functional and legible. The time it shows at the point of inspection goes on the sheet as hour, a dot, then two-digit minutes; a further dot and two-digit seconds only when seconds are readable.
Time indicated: 8.11
